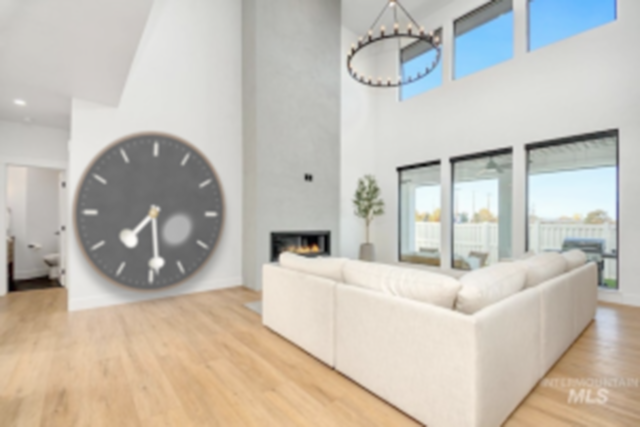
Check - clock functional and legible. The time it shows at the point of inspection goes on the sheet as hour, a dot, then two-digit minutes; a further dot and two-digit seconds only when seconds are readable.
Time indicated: 7.29
